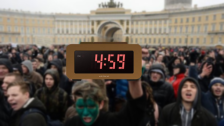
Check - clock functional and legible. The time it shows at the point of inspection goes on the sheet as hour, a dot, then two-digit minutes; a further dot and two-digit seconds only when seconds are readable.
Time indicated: 4.59
